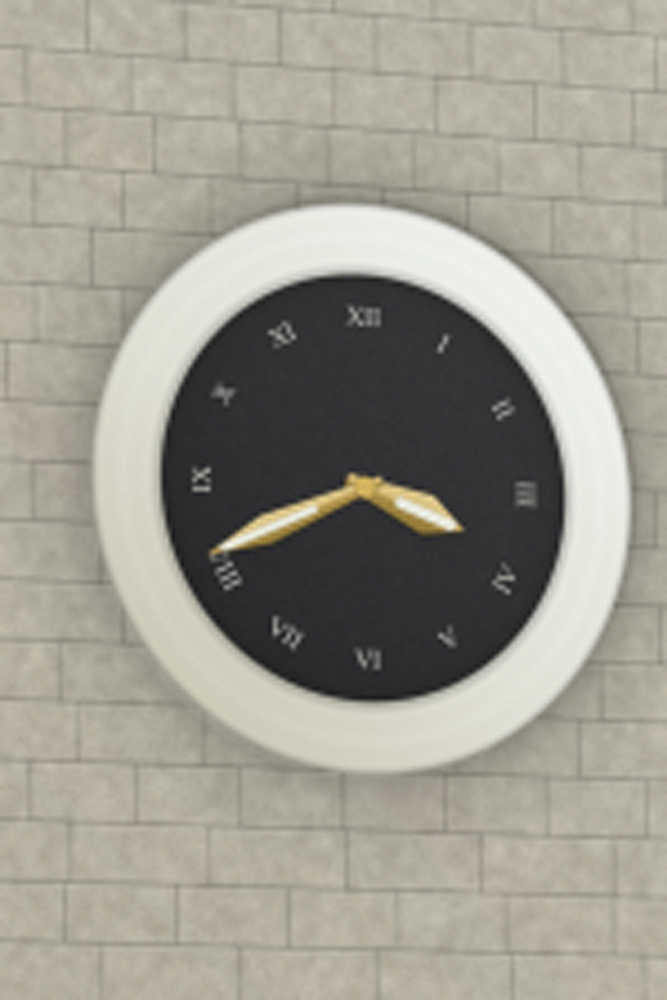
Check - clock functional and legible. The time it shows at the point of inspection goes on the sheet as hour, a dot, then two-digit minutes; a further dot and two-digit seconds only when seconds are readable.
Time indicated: 3.41
